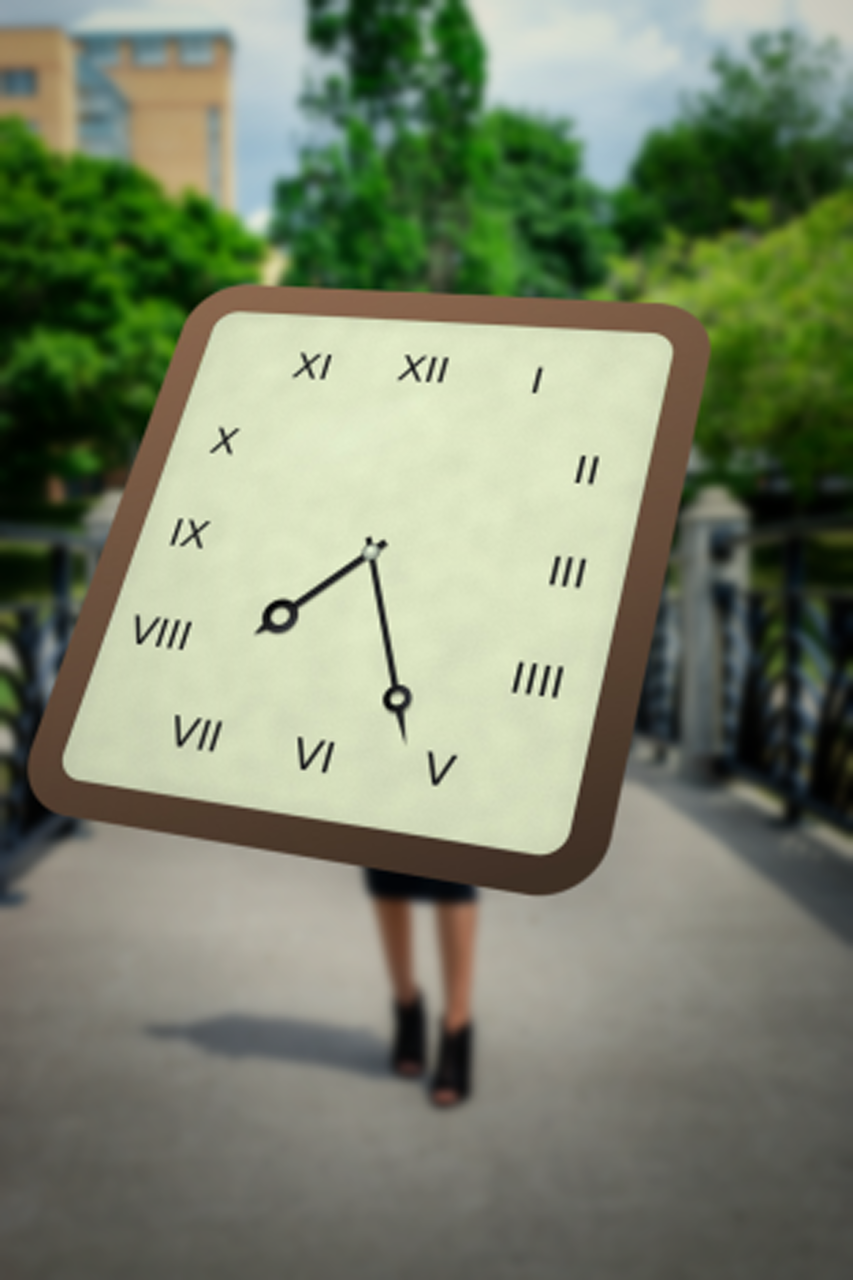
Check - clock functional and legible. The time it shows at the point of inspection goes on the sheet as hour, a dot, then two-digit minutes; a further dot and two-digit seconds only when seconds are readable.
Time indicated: 7.26
